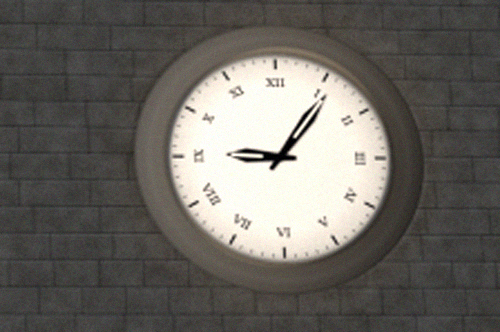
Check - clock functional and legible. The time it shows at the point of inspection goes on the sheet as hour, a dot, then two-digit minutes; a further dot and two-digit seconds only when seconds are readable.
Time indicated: 9.06
